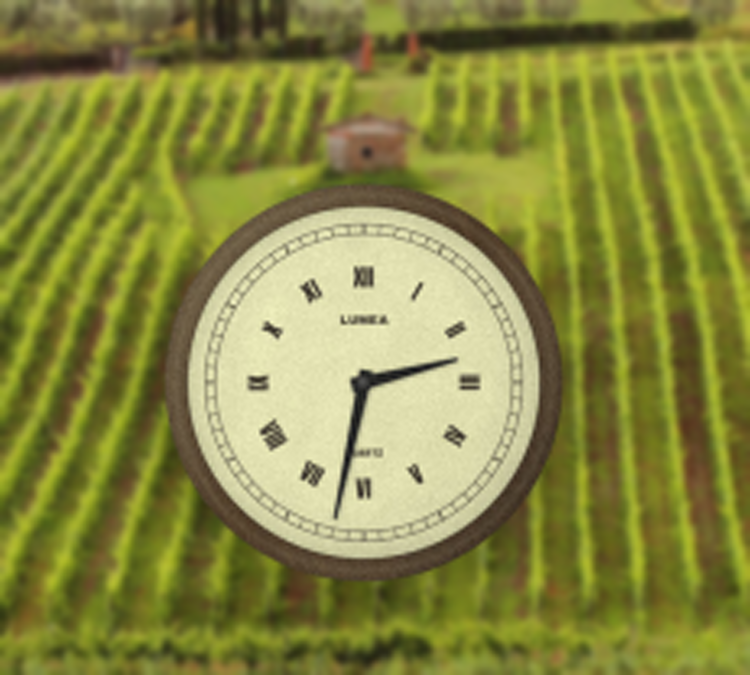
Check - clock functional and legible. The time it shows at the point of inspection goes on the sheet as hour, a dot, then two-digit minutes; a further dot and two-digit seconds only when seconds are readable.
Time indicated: 2.32
